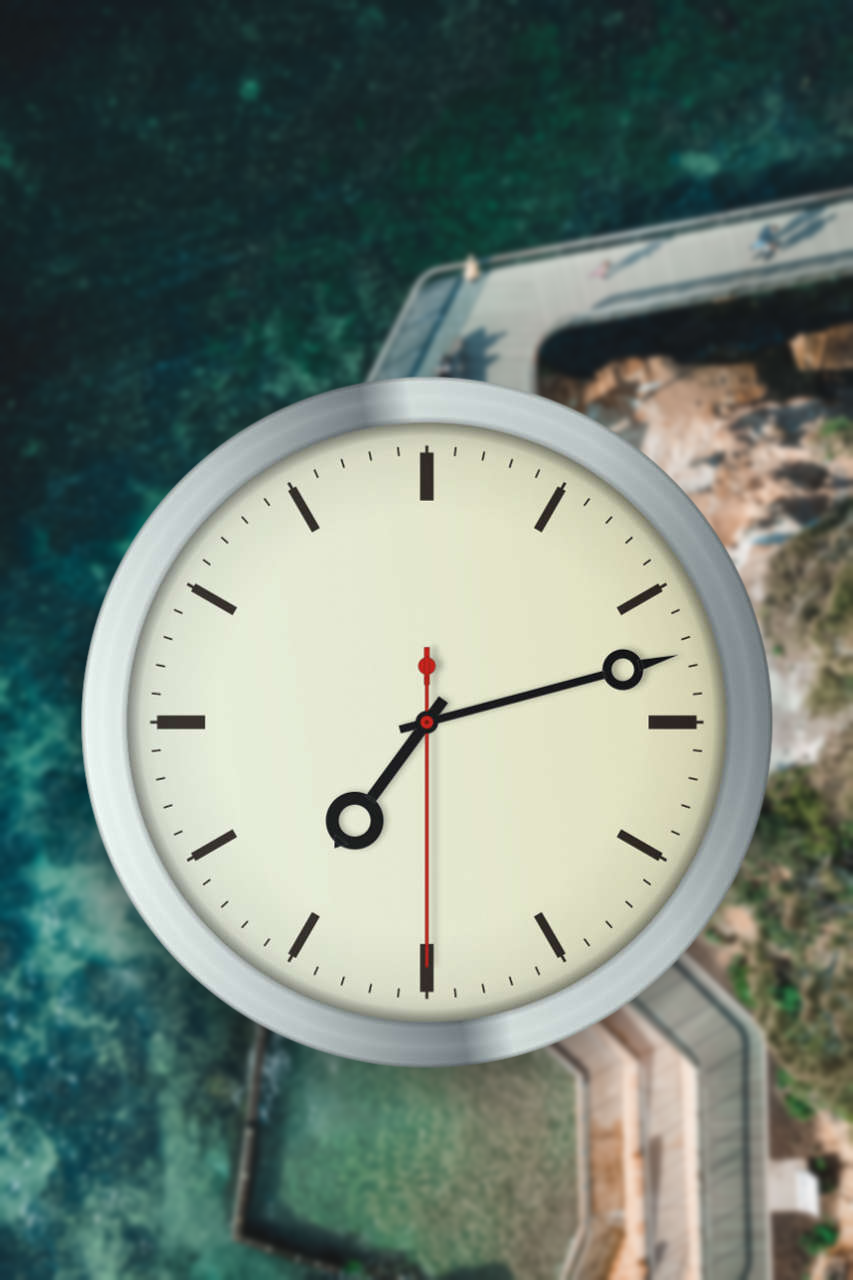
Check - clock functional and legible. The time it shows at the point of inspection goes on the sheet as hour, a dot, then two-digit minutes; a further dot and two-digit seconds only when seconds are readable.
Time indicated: 7.12.30
